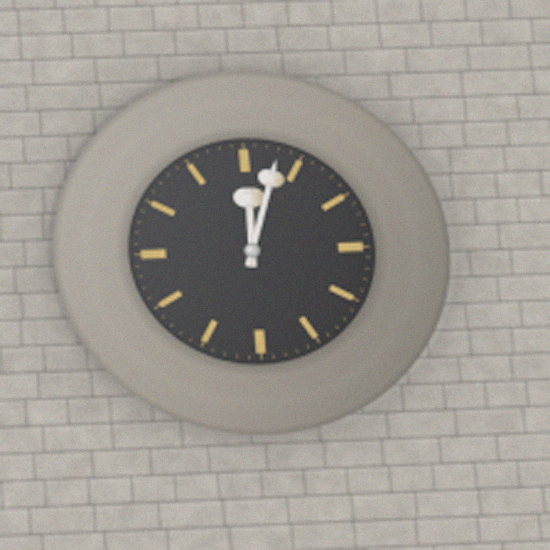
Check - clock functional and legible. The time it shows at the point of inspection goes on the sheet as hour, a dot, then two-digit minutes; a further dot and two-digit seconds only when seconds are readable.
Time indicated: 12.03
